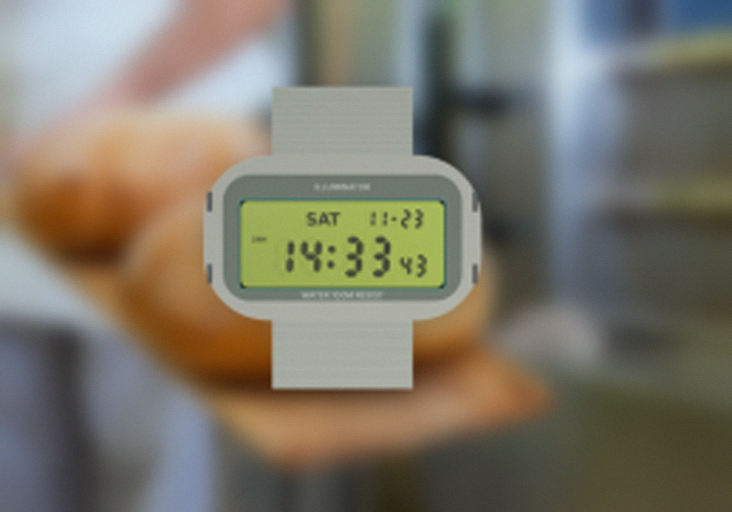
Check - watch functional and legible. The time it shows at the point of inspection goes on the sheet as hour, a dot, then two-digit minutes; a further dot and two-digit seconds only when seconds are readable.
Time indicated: 14.33.43
